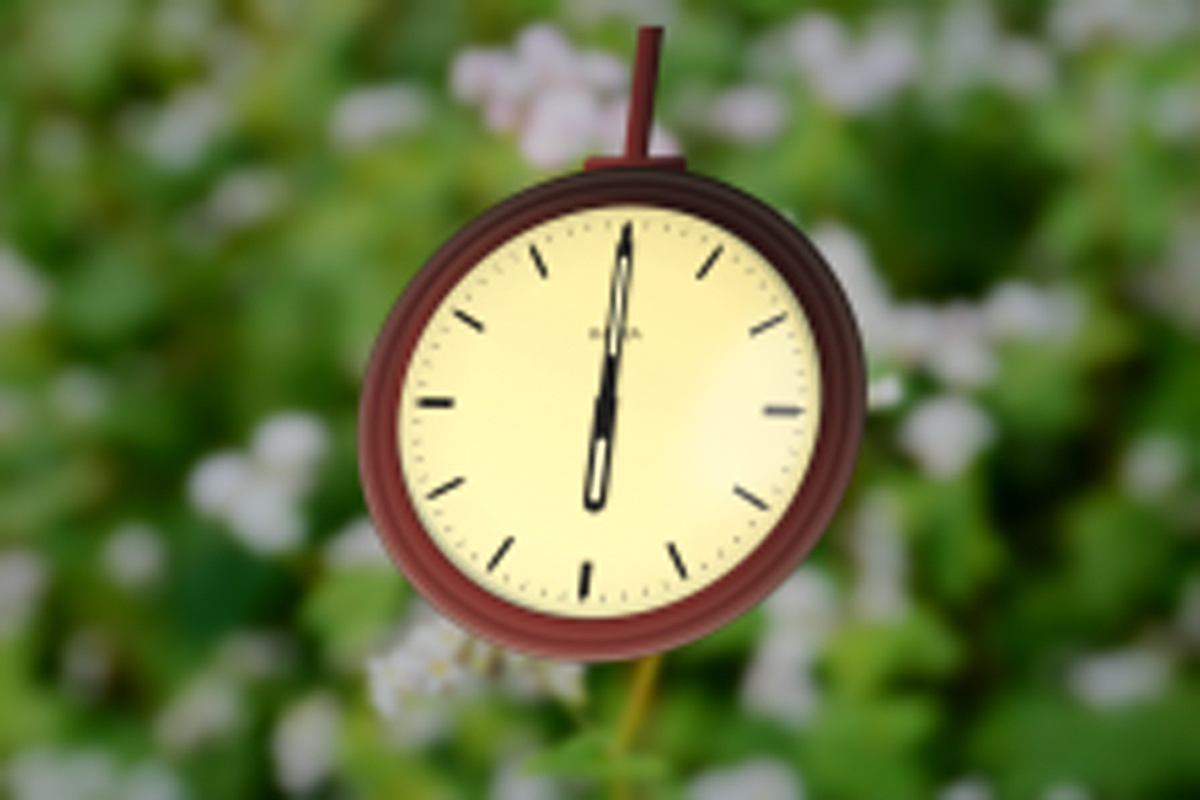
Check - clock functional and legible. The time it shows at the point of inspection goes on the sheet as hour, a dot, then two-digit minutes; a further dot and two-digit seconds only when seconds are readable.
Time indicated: 6.00
